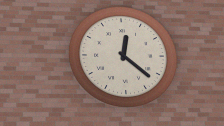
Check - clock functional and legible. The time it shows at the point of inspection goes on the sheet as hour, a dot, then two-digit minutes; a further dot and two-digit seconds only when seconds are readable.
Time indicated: 12.22
